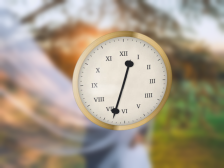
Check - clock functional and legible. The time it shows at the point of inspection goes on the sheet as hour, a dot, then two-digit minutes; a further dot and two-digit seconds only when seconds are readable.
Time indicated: 12.33
